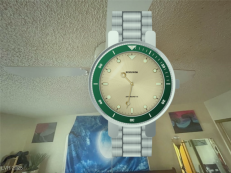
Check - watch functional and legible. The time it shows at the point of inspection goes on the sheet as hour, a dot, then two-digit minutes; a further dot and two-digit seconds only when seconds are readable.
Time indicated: 10.32
